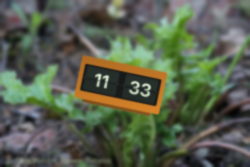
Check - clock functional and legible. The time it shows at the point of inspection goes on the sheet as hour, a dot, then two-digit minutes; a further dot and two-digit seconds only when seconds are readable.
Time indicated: 11.33
